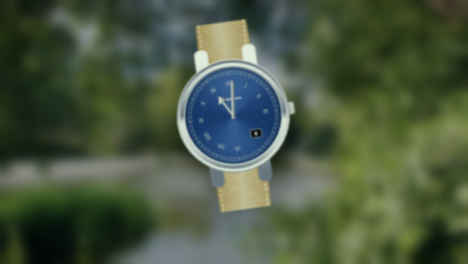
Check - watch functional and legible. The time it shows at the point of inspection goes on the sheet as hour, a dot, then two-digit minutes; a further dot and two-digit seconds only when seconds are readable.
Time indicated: 11.01
